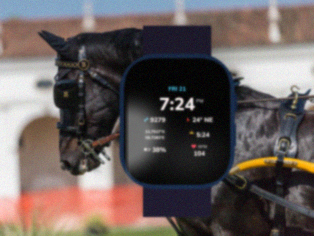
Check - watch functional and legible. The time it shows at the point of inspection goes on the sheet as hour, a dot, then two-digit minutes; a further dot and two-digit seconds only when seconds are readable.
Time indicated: 7.24
